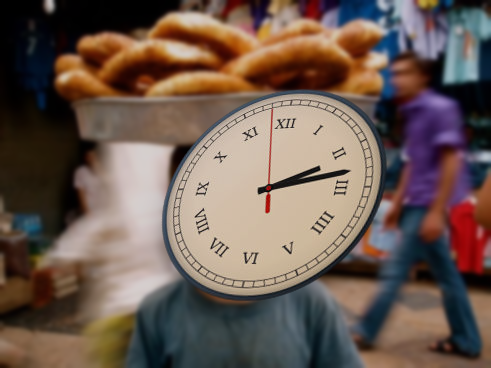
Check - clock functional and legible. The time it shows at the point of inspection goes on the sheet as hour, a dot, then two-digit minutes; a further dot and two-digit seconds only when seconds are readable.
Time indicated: 2.12.58
